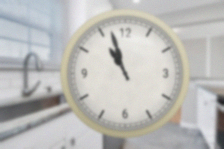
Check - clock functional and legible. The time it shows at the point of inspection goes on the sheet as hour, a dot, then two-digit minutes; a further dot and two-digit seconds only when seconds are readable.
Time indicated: 10.57
